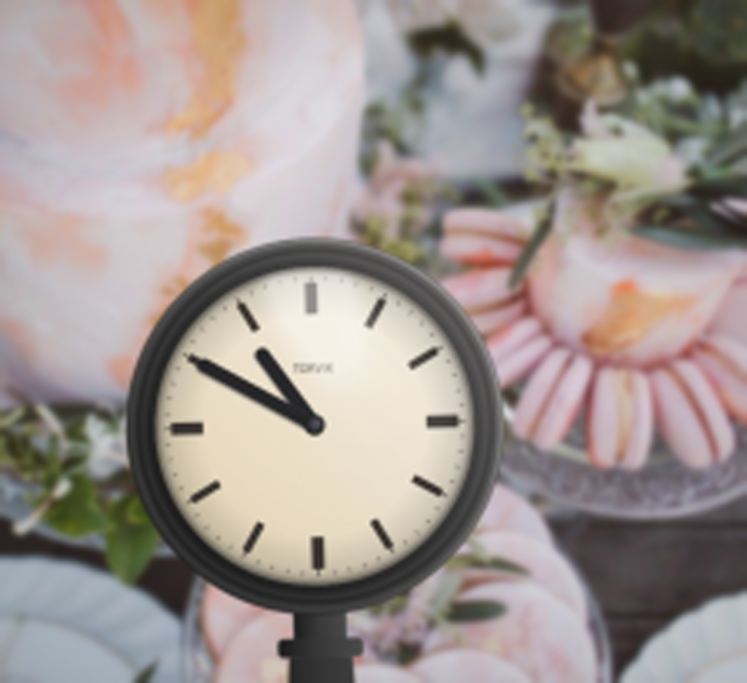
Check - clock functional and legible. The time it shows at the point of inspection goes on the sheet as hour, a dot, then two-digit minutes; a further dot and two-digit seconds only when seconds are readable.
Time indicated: 10.50
